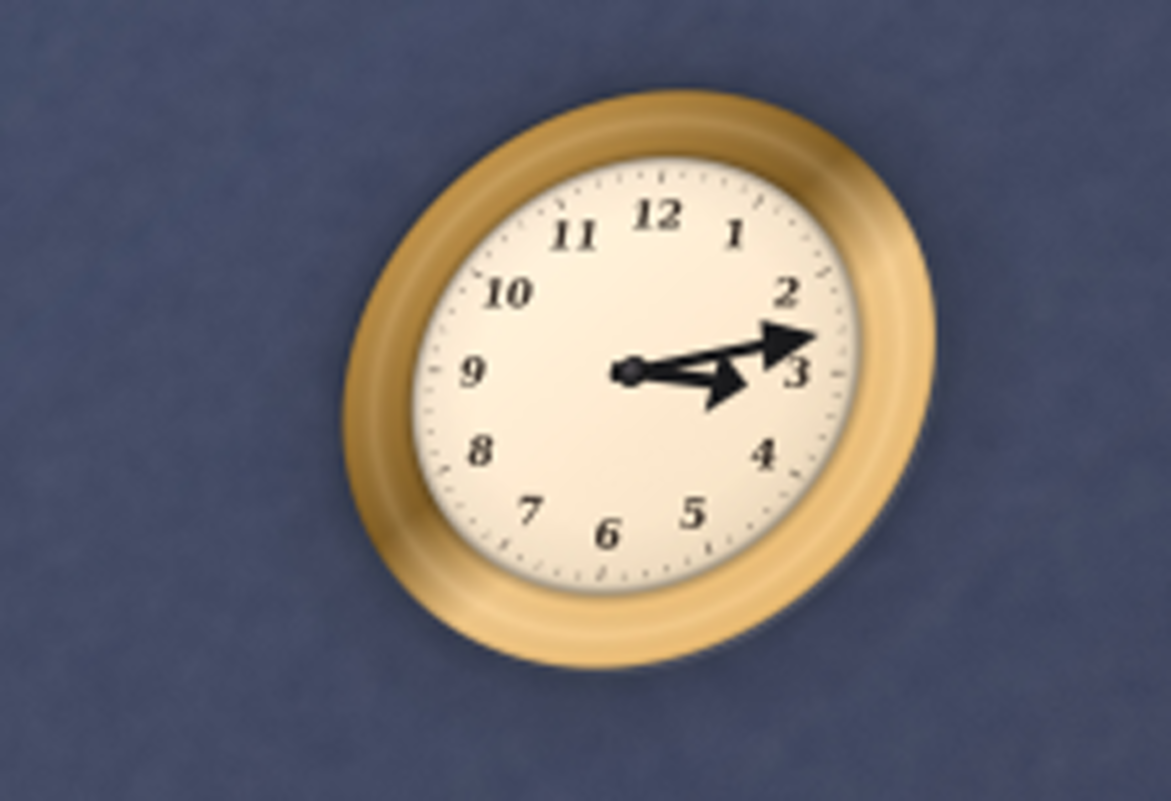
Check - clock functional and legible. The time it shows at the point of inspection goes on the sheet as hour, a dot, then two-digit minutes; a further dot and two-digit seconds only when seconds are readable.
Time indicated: 3.13
